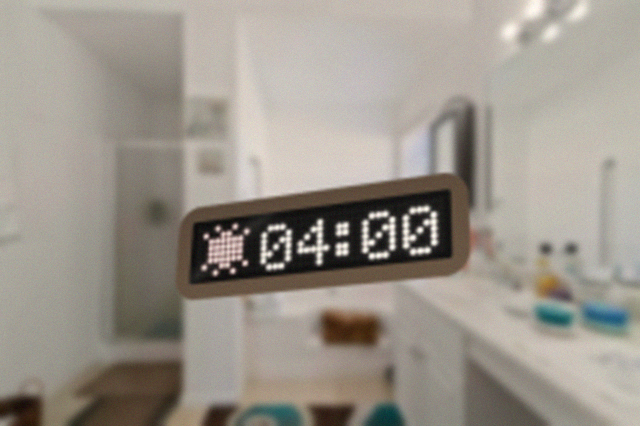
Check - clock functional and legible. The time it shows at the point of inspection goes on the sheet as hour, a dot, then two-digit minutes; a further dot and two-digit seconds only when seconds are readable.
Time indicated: 4.00
